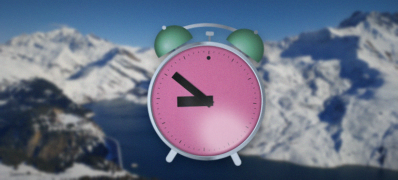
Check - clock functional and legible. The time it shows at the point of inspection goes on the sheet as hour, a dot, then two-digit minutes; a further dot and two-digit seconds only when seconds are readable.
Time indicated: 8.51
